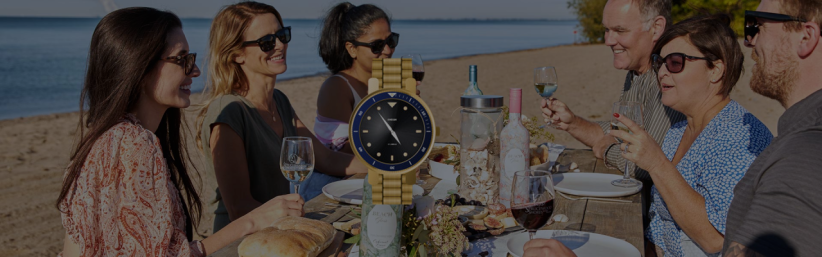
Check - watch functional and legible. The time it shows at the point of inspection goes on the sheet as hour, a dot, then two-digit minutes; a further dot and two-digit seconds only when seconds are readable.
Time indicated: 4.54
